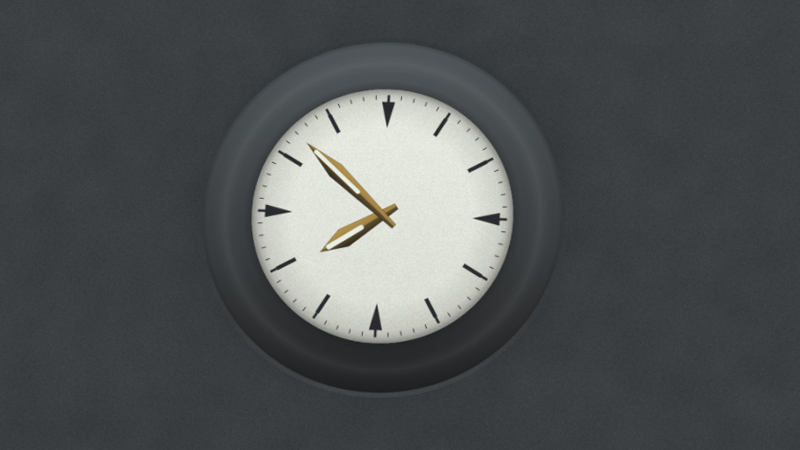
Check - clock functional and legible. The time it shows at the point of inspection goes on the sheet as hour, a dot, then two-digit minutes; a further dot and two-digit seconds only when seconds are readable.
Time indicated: 7.52
